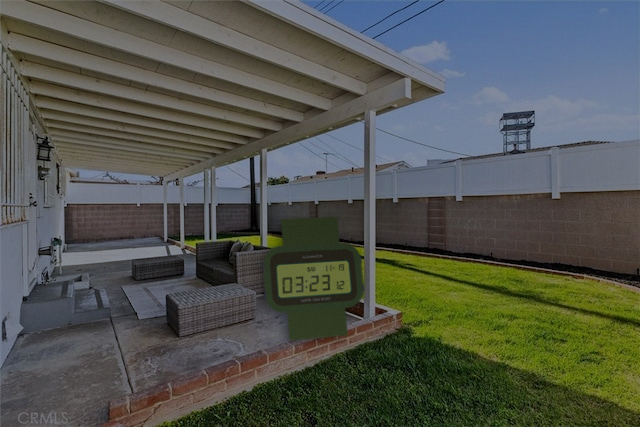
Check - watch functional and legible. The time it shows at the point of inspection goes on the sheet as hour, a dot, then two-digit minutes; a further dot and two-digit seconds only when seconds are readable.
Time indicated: 3.23
